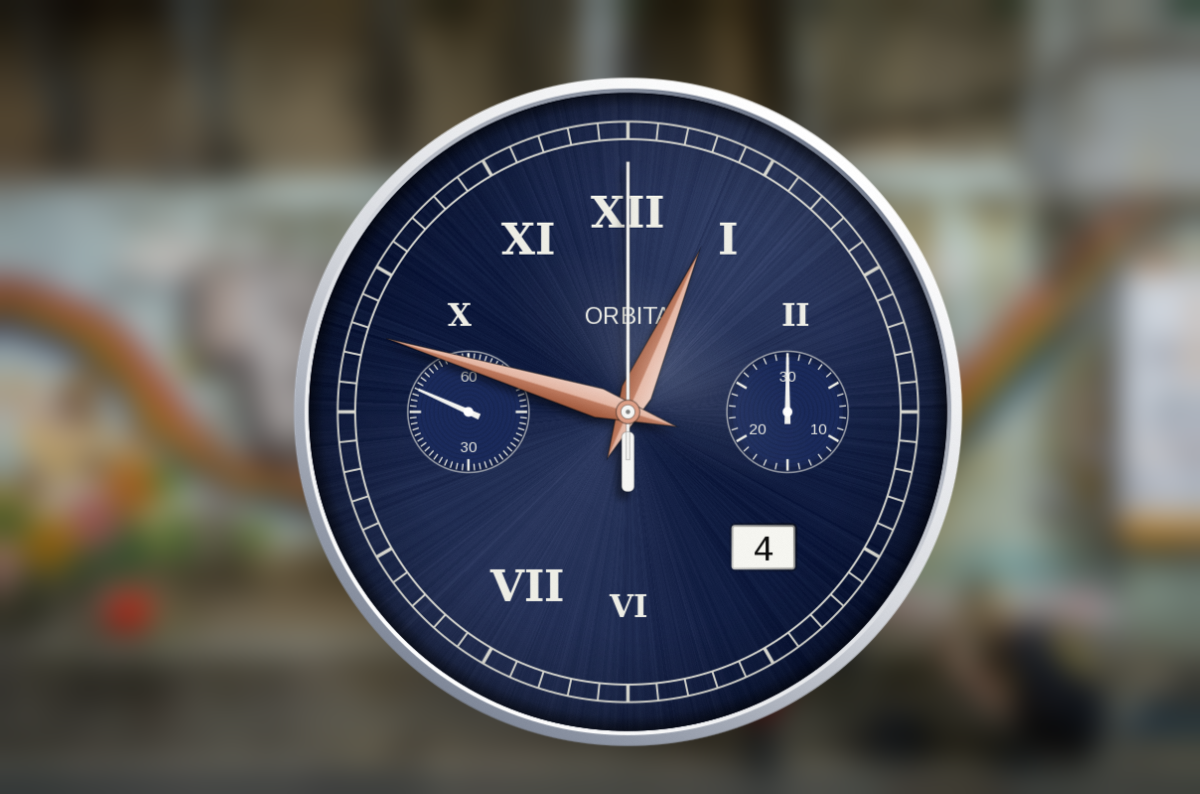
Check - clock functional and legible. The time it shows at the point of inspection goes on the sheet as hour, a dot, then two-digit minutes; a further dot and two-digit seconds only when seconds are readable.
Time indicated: 12.47.49
